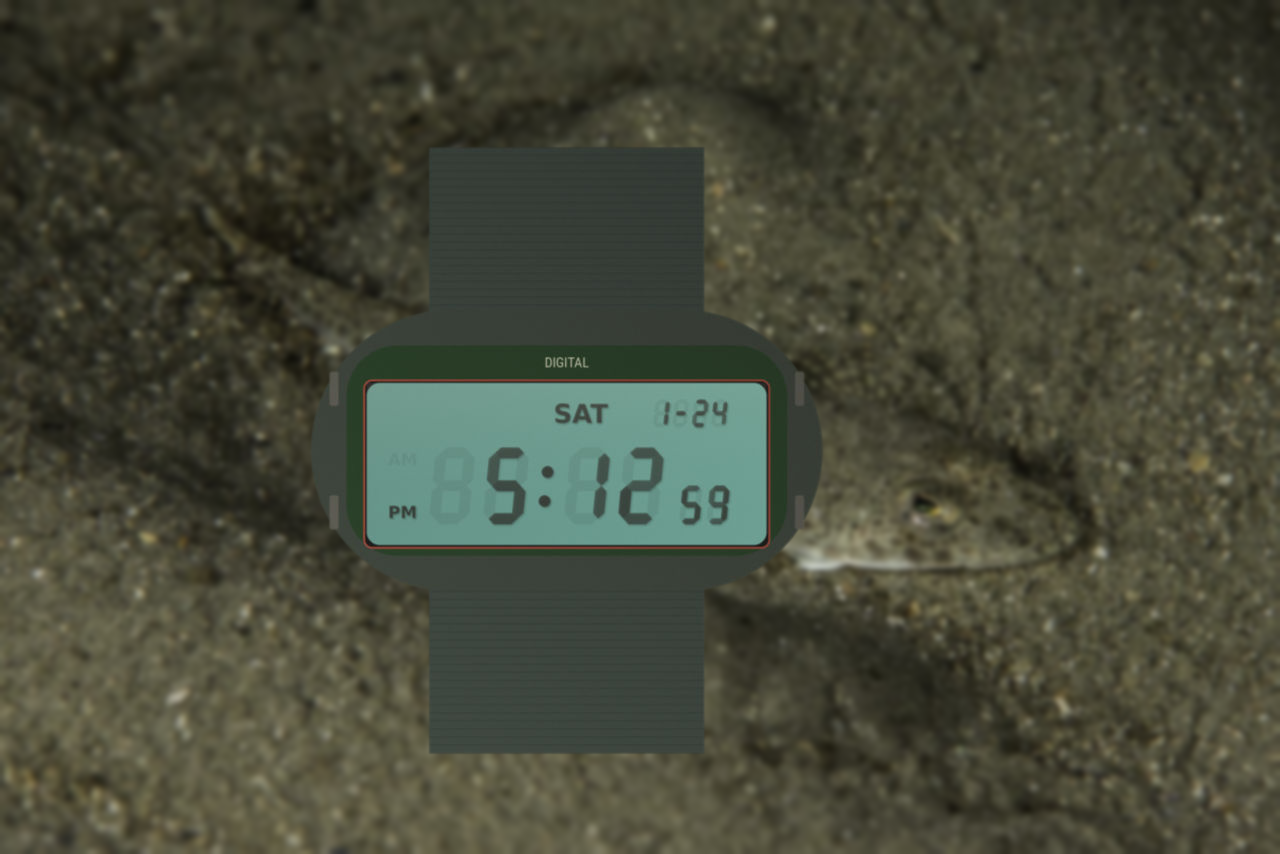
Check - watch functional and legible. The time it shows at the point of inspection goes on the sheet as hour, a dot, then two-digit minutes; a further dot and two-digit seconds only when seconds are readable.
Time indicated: 5.12.59
